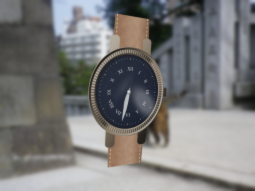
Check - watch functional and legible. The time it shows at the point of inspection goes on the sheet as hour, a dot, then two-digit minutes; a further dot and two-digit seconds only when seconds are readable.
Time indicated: 6.32
